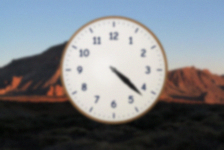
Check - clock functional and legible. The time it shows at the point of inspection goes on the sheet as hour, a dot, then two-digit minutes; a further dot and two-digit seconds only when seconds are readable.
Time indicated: 4.22
